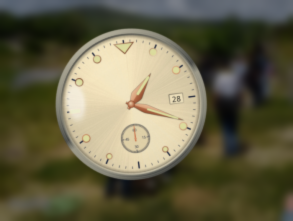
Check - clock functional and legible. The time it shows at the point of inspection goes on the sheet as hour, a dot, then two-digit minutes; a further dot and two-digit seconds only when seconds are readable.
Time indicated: 1.19
